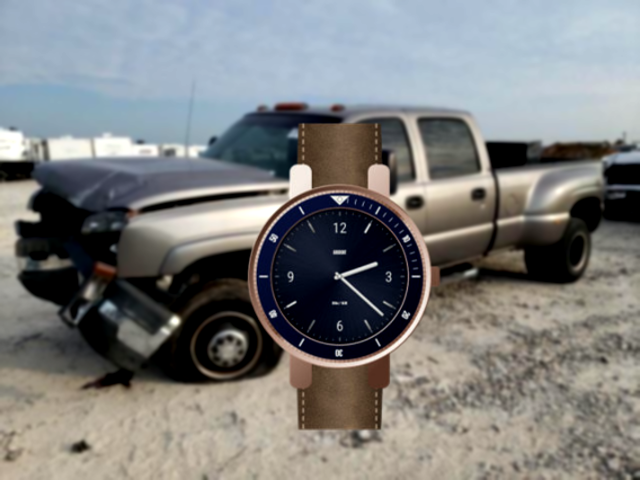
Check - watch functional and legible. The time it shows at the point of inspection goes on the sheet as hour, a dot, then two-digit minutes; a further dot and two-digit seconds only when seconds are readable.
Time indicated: 2.22
